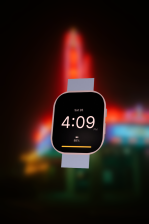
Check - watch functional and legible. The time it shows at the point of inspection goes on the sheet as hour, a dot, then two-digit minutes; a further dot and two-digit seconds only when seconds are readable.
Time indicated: 4.09
